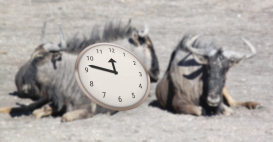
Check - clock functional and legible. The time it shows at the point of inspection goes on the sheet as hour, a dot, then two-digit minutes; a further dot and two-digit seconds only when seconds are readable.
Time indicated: 11.47
